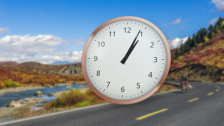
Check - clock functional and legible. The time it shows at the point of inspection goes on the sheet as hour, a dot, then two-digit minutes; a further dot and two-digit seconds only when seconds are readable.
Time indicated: 1.04
